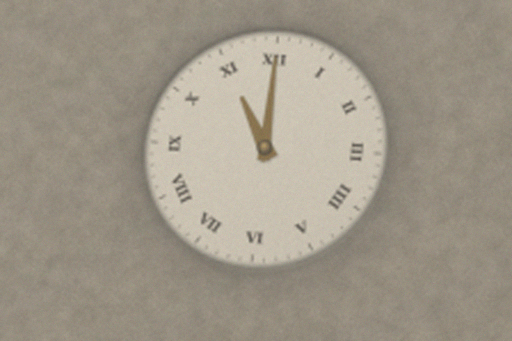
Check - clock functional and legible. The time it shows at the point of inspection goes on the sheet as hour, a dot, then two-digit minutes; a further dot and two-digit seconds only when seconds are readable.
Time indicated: 11.00
